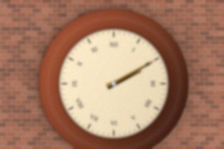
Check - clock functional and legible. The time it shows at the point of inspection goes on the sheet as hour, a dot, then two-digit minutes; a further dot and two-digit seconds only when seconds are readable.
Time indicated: 2.10
